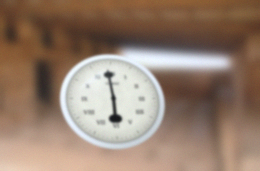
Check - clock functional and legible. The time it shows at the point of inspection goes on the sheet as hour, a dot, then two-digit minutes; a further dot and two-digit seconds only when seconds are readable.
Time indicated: 5.59
